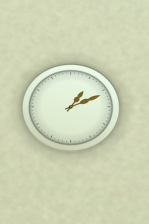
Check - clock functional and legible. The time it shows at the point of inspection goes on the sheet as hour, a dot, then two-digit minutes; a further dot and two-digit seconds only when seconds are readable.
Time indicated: 1.11
